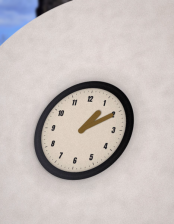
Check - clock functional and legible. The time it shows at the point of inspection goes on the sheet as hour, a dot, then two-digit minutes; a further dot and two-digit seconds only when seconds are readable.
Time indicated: 1.10
